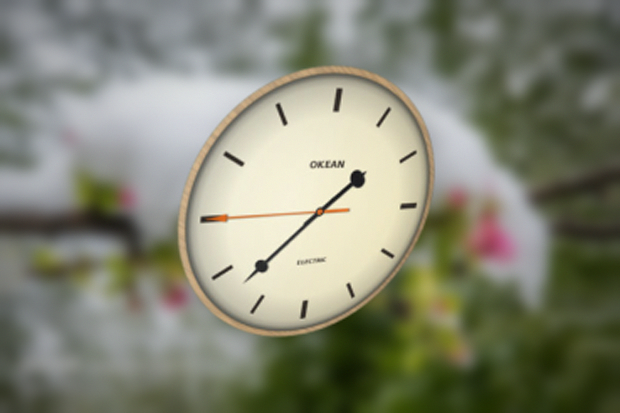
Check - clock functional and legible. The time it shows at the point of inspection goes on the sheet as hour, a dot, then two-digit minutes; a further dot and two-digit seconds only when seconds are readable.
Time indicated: 1.37.45
